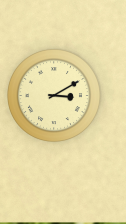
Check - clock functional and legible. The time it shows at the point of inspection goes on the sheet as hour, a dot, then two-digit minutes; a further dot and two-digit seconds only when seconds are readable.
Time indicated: 3.10
